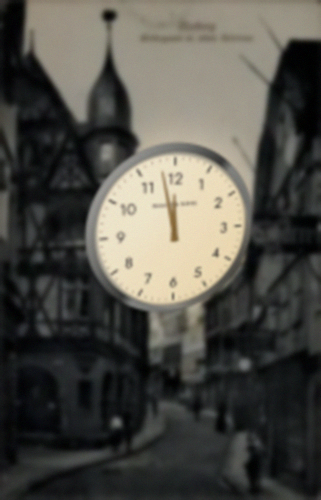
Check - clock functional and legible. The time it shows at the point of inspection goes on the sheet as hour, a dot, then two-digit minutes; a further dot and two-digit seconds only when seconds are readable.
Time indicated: 11.58
